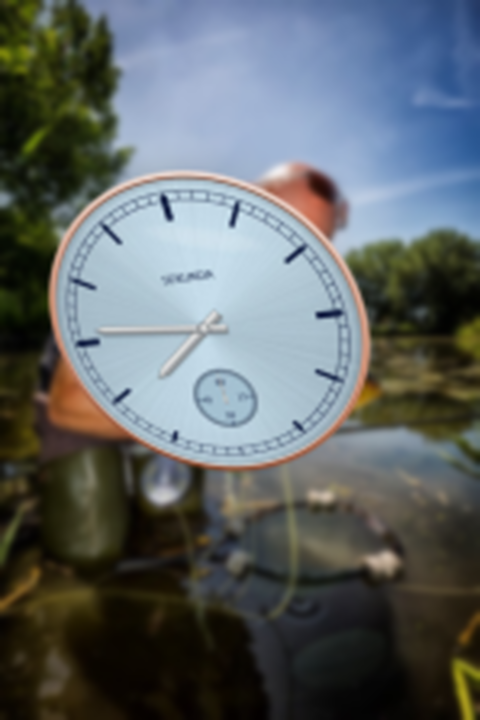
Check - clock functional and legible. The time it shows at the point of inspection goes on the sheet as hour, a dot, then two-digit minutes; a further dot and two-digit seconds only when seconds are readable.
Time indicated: 7.46
